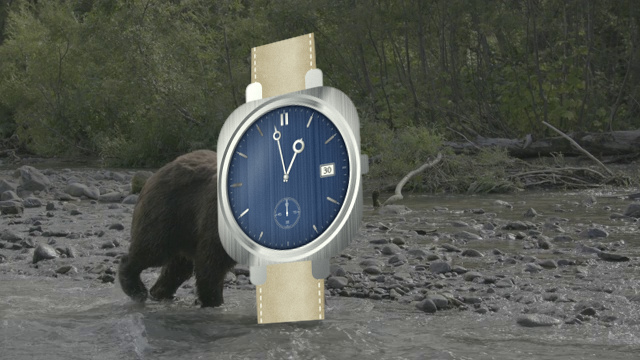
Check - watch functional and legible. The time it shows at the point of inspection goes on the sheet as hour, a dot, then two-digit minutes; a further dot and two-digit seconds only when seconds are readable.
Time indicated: 12.58
